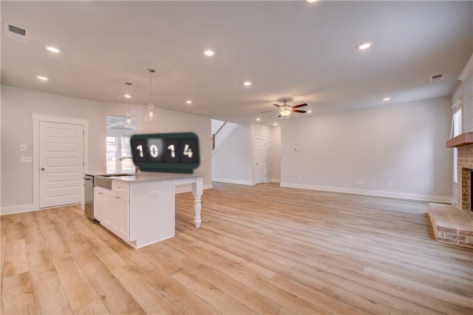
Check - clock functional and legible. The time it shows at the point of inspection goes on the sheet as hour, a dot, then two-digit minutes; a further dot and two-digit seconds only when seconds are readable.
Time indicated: 10.14
